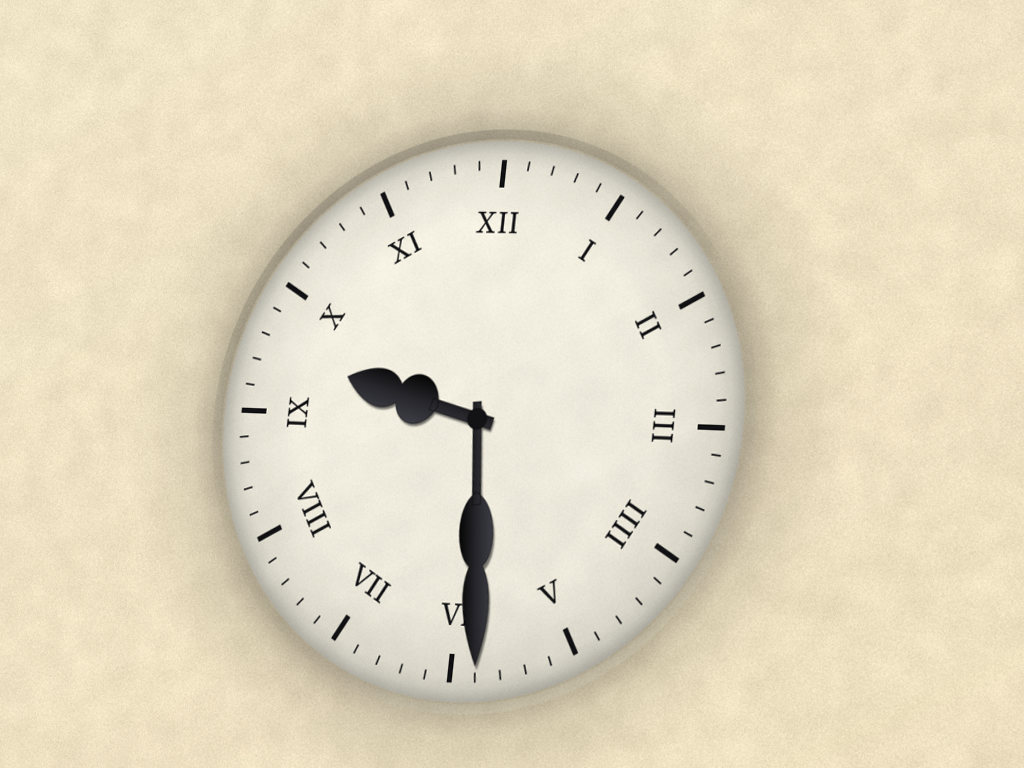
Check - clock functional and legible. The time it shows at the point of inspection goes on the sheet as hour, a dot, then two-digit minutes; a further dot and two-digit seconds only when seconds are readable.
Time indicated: 9.29
